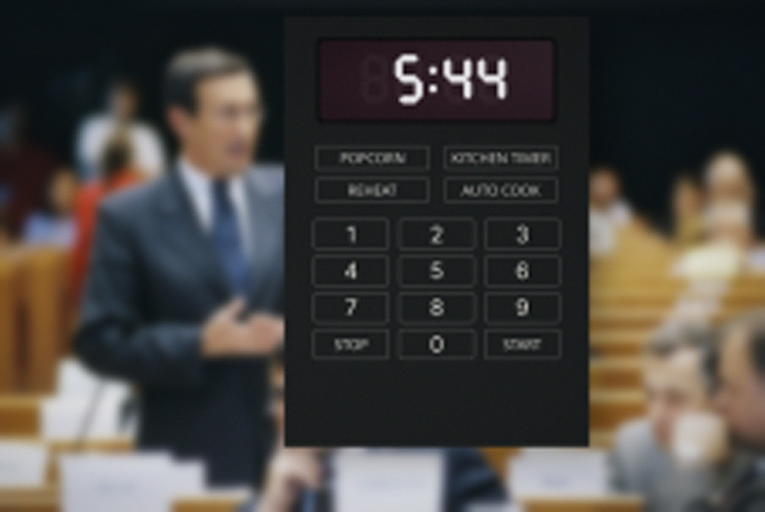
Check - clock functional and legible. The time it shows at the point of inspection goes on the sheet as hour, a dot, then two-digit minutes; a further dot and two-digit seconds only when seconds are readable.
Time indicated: 5.44
